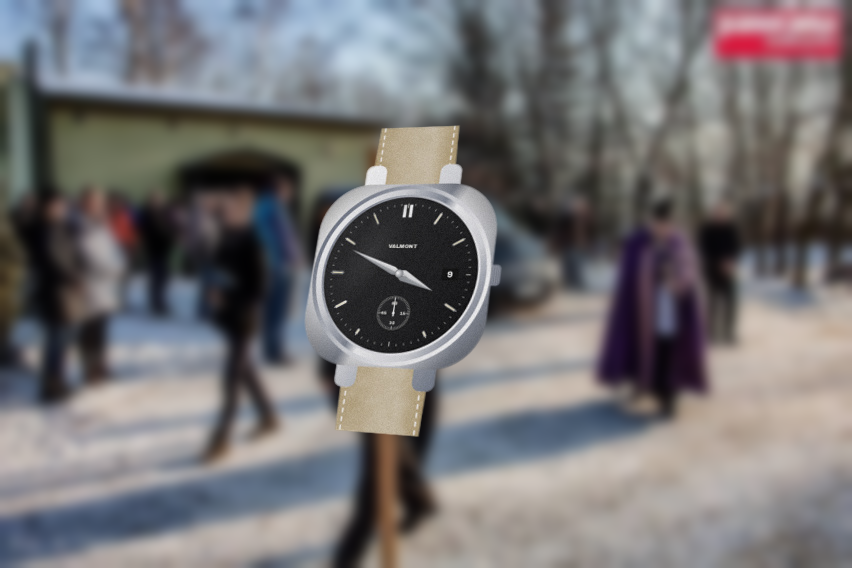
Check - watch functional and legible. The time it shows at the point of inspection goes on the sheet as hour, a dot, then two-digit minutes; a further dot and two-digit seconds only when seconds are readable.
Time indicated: 3.49
